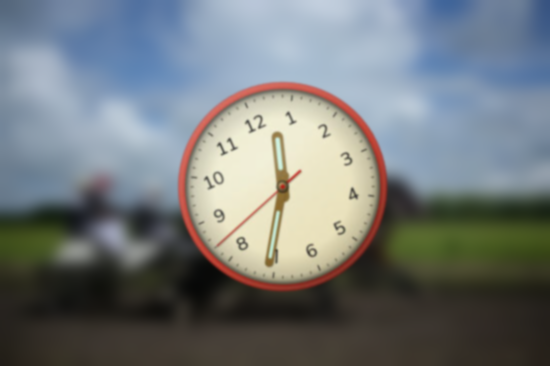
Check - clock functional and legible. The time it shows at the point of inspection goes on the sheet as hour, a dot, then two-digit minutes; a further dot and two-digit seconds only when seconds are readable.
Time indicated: 12.35.42
